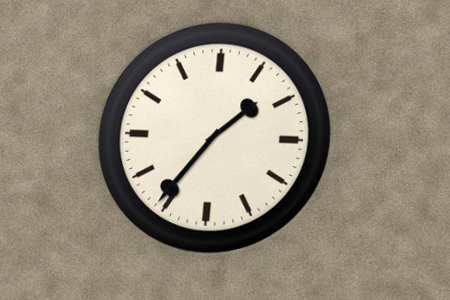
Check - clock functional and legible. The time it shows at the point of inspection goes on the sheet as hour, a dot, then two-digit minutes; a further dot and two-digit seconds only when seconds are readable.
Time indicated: 1.36
